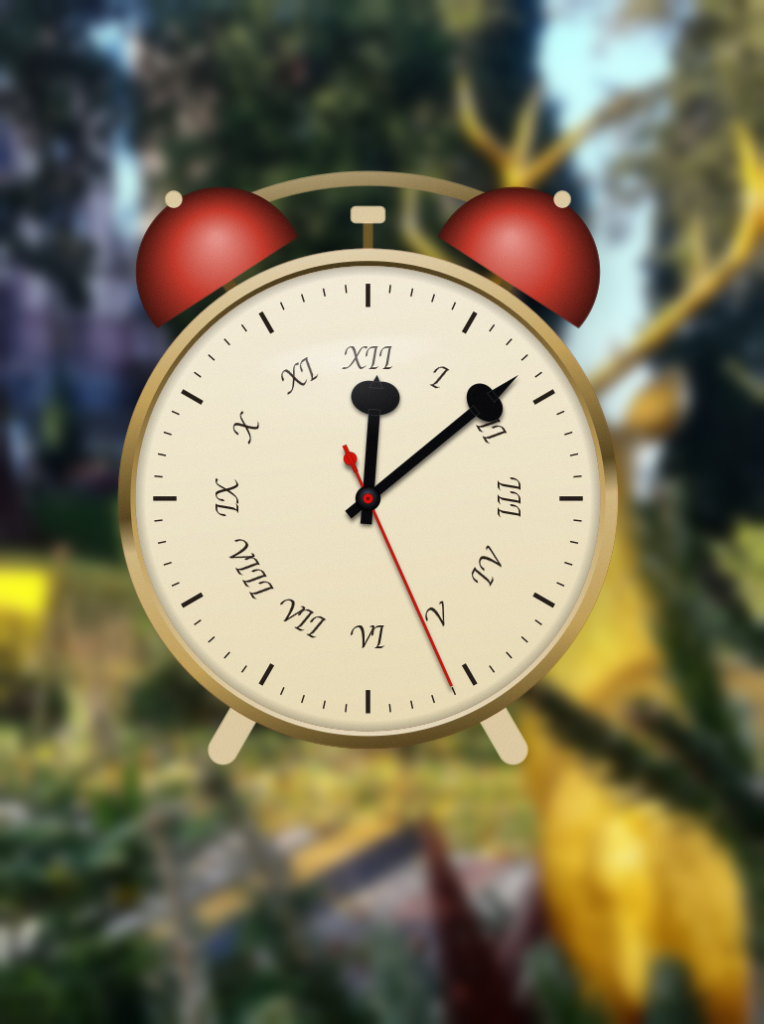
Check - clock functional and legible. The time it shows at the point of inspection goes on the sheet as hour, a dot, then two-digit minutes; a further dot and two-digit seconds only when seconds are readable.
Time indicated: 12.08.26
